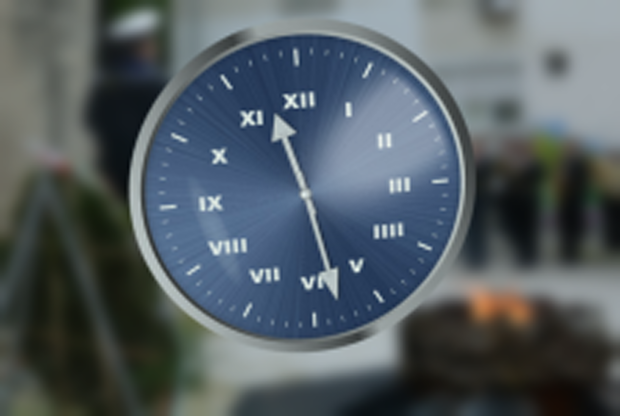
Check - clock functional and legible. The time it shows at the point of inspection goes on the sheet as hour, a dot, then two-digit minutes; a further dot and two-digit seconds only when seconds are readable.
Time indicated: 11.28
